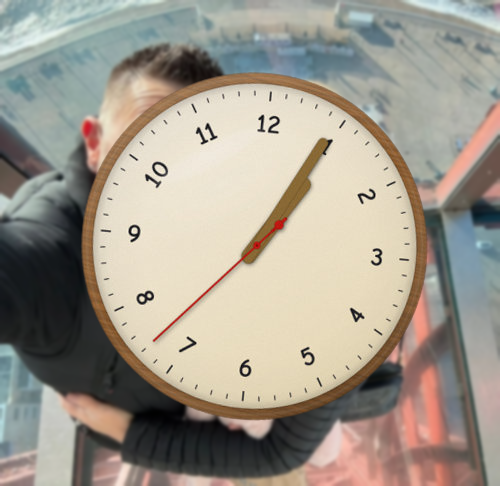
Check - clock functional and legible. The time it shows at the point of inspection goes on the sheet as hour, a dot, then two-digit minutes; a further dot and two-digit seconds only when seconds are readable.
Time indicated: 1.04.37
